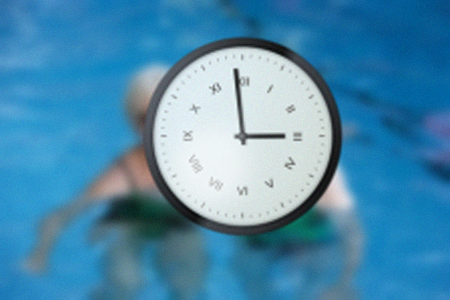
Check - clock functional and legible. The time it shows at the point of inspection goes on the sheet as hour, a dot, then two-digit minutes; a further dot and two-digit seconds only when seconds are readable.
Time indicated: 2.59
